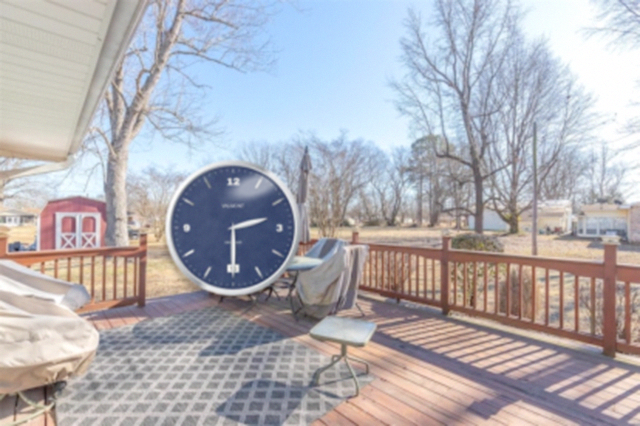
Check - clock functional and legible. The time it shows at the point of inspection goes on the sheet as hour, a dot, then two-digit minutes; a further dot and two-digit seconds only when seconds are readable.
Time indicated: 2.30
